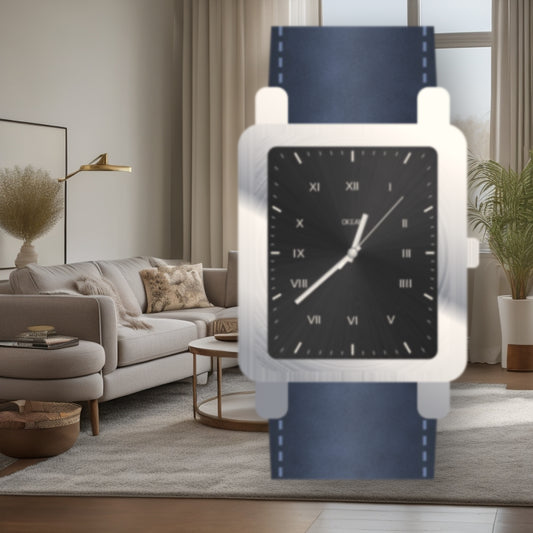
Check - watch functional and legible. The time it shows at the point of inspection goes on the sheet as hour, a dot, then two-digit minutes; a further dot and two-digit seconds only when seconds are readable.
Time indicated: 12.38.07
